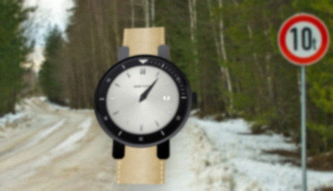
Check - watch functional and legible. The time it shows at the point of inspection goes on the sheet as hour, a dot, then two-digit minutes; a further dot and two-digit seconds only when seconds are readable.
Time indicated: 1.06
